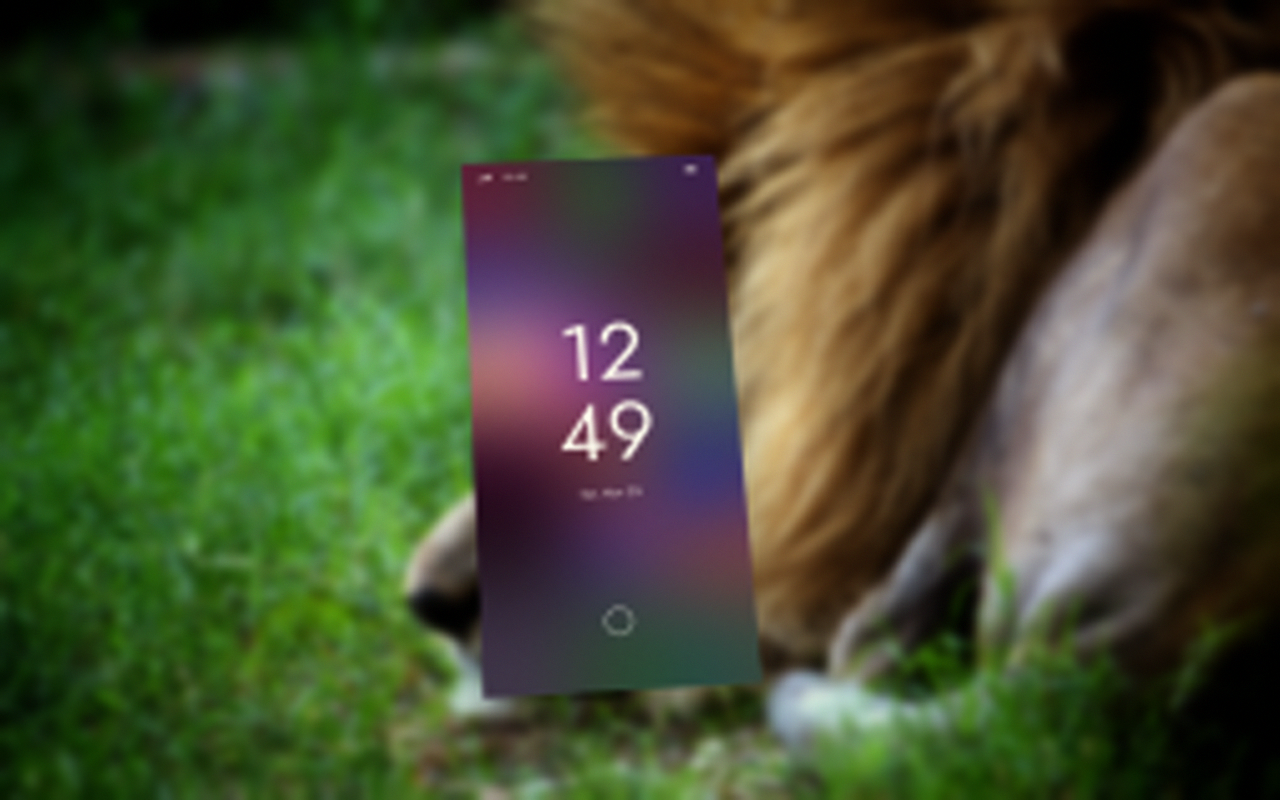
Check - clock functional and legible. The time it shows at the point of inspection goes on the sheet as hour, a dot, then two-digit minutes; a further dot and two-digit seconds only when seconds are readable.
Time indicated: 12.49
